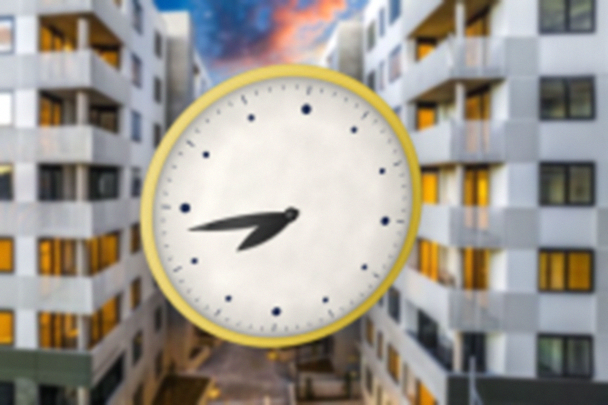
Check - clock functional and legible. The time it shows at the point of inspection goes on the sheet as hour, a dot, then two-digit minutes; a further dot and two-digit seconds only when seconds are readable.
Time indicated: 7.43
